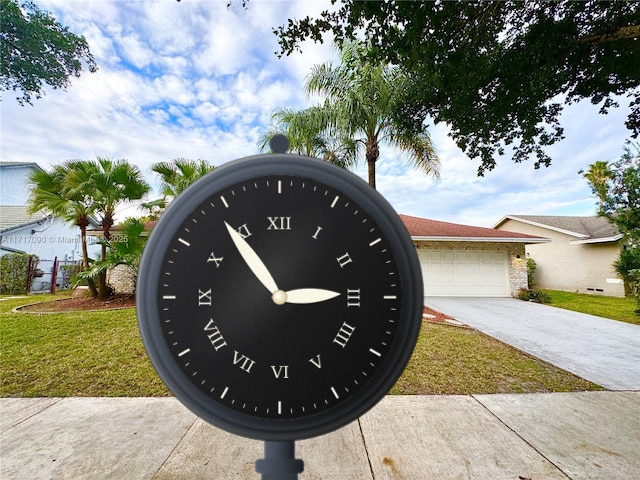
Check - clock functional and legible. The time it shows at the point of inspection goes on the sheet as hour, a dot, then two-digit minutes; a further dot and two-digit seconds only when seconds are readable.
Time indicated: 2.54
